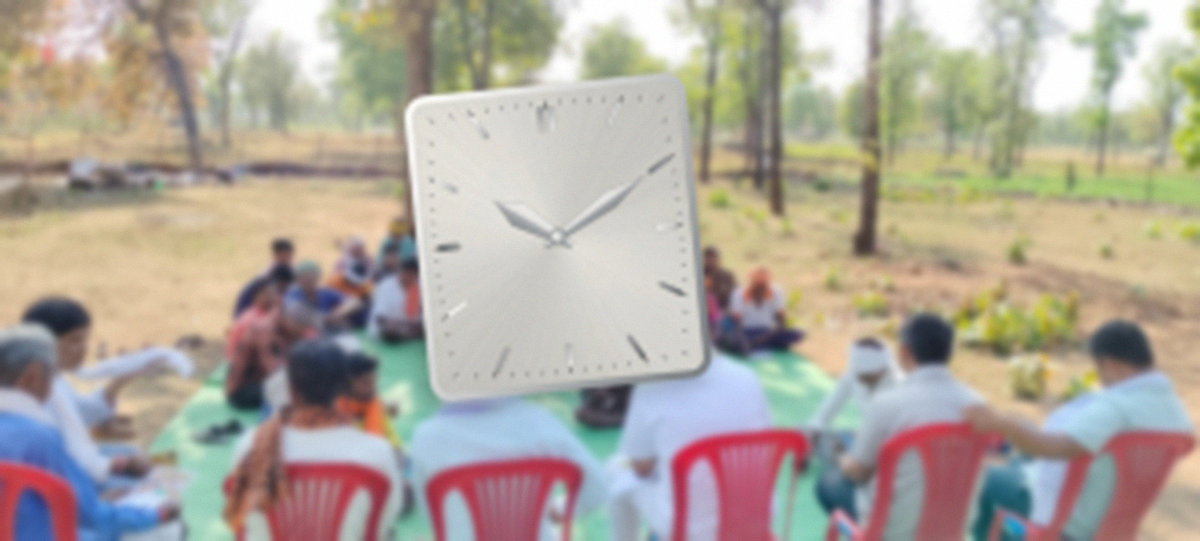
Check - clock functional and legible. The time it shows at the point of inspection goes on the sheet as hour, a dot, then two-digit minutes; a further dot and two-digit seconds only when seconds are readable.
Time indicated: 10.10
